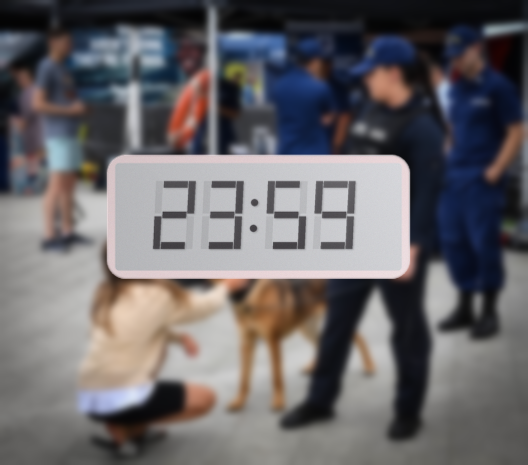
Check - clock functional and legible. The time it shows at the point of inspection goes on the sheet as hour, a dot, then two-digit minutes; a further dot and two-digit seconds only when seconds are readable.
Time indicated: 23.59
